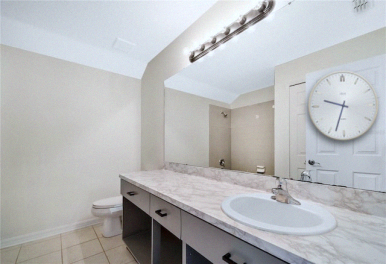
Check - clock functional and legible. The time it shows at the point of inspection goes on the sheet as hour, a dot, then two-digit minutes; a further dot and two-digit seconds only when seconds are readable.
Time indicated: 9.33
